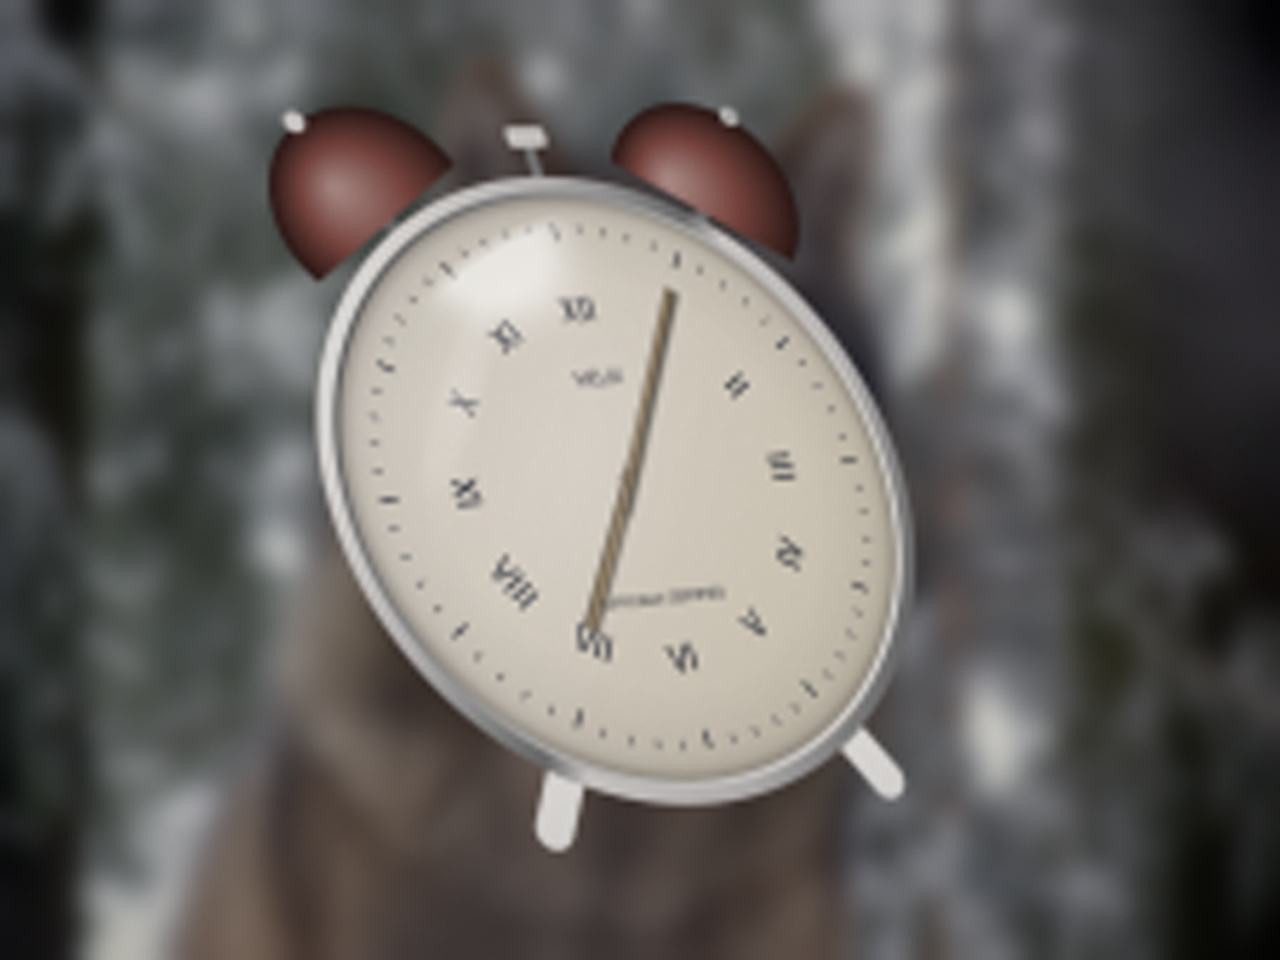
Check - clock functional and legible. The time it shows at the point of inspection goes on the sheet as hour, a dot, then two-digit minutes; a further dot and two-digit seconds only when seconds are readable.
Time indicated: 7.05
